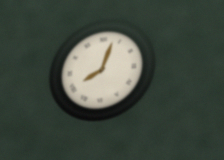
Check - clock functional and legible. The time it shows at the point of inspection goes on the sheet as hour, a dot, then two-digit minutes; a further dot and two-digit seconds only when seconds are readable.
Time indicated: 8.03
